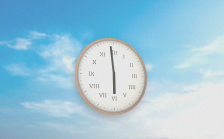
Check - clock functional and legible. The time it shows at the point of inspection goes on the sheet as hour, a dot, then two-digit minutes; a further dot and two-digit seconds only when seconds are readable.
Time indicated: 5.59
